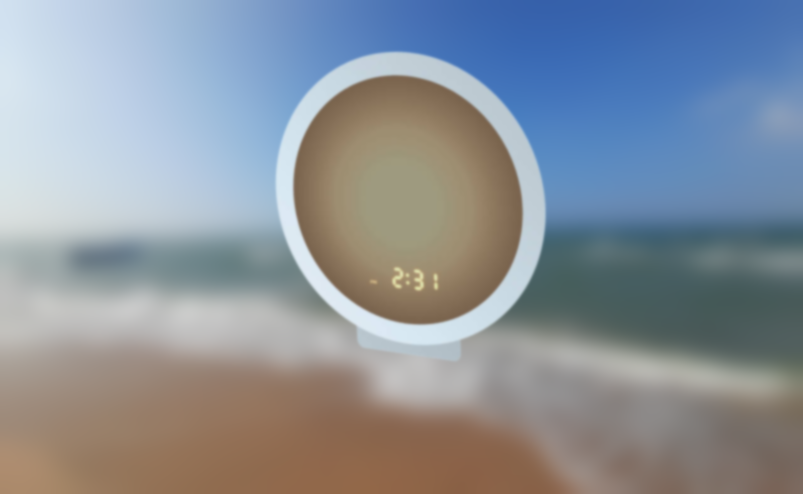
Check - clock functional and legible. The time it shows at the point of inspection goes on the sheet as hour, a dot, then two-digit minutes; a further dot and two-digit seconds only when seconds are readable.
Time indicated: 2.31
